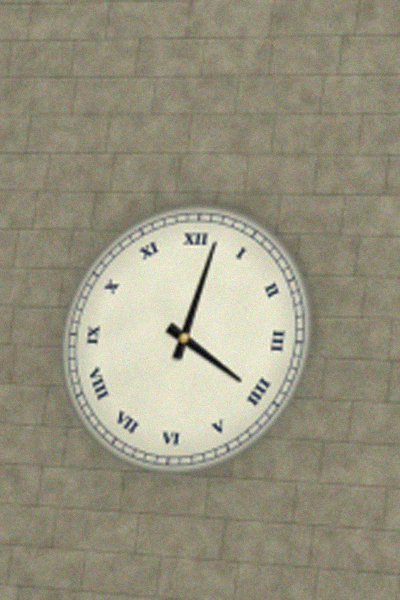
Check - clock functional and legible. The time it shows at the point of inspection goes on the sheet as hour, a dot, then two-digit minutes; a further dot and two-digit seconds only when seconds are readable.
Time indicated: 4.02
